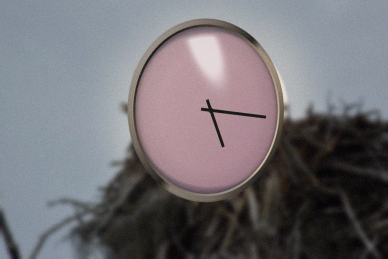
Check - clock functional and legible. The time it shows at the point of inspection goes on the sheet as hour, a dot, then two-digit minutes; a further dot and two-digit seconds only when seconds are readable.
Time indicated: 5.16
